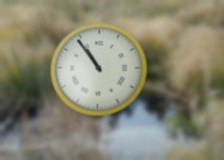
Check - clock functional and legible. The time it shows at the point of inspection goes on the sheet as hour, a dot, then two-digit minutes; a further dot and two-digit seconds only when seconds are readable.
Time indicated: 10.54
